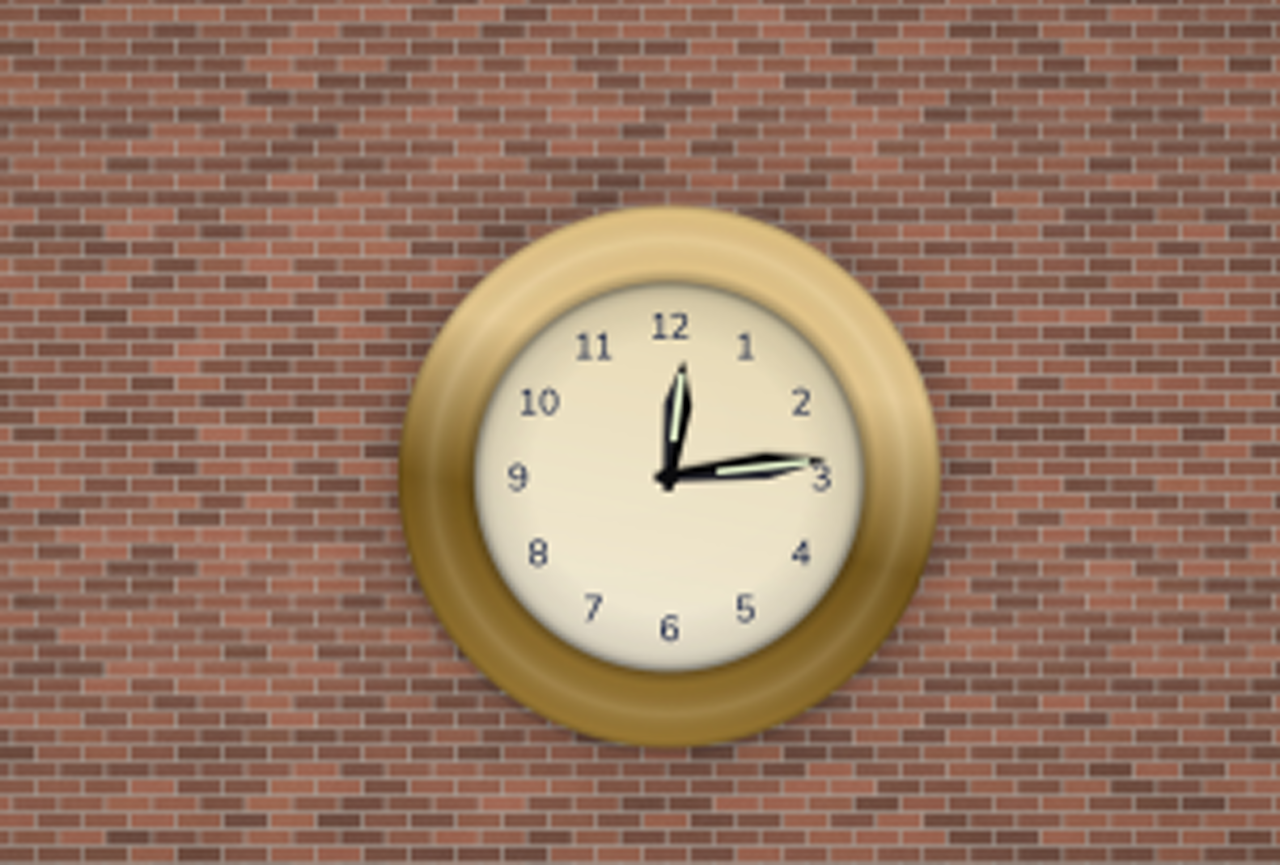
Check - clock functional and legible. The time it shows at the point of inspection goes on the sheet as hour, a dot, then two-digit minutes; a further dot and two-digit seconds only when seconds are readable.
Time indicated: 12.14
